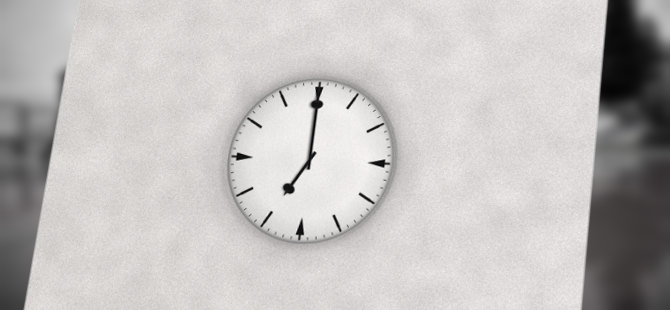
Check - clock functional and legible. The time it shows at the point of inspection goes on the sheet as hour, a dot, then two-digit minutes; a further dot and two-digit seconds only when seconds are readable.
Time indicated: 7.00
